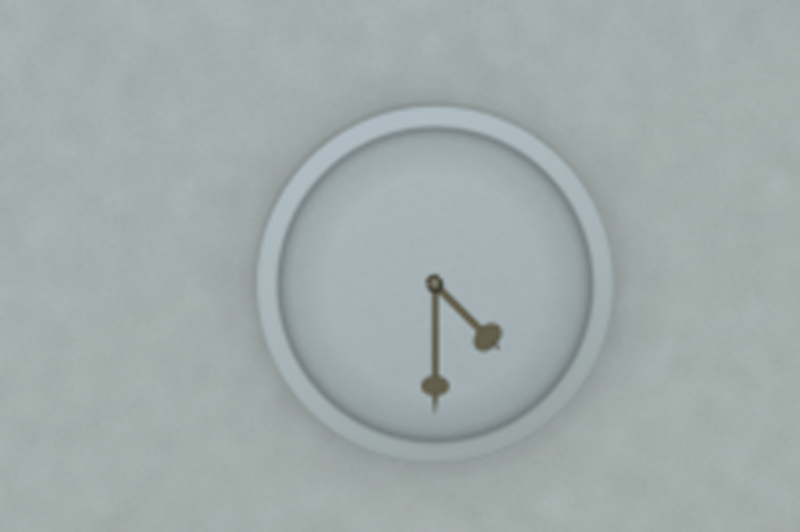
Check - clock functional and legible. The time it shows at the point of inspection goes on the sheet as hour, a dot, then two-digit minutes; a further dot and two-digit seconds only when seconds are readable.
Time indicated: 4.30
